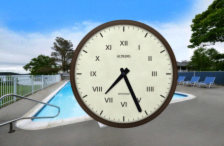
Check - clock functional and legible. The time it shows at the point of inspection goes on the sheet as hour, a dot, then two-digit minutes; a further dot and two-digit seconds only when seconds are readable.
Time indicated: 7.26
